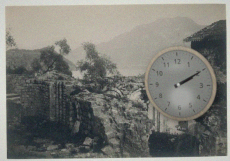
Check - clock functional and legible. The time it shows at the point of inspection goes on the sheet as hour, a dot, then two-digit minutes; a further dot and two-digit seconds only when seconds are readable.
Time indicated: 2.10
